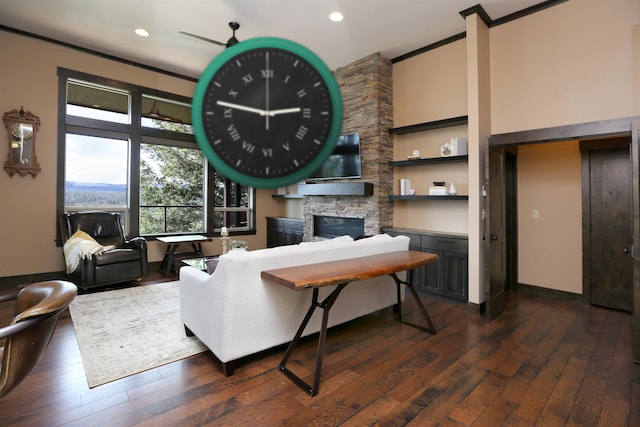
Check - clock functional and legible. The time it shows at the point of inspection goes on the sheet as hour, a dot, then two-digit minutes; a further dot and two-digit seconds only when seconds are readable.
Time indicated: 2.47.00
